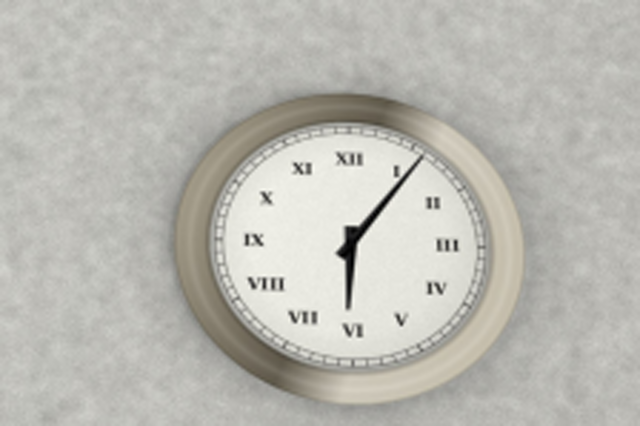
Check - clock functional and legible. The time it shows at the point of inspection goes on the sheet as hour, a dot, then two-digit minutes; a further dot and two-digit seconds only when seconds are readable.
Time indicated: 6.06
